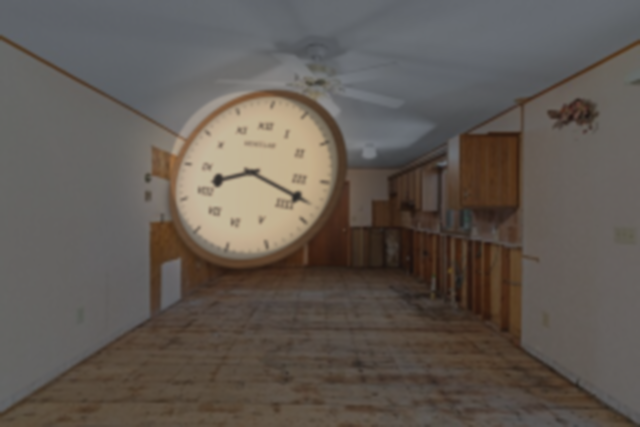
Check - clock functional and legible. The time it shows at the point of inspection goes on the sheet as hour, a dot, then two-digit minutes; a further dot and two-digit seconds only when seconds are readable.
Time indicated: 8.18
